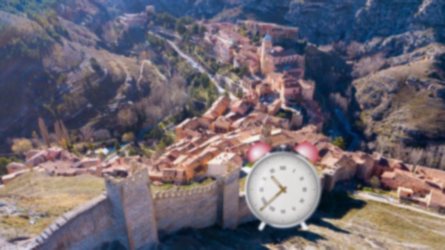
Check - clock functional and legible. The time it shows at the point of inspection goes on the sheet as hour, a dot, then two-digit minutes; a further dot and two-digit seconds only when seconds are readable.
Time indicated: 10.38
